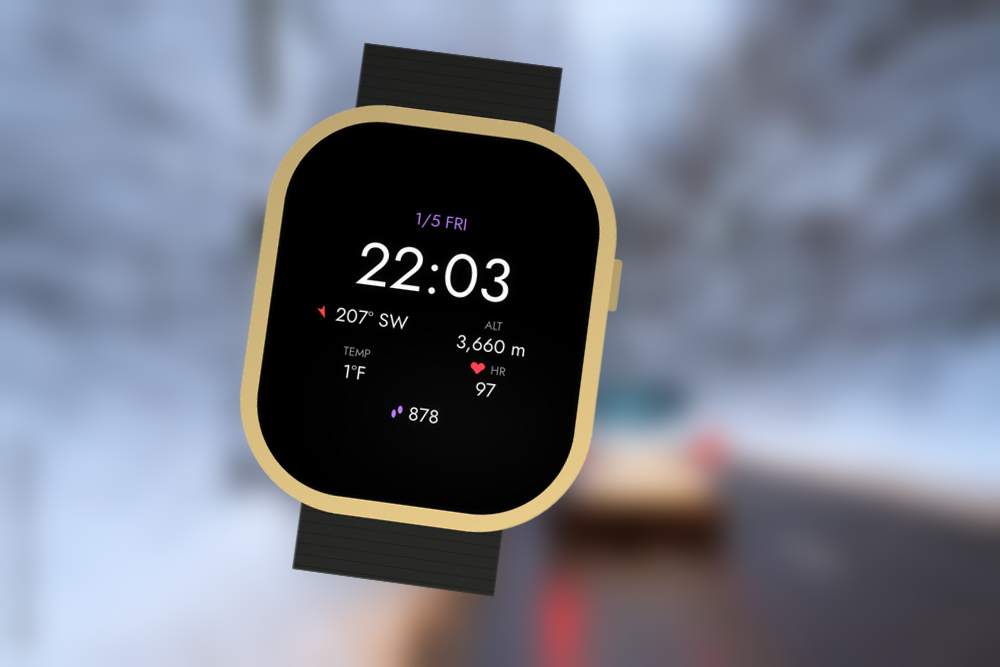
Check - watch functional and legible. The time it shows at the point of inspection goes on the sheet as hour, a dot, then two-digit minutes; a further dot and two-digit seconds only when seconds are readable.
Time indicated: 22.03
